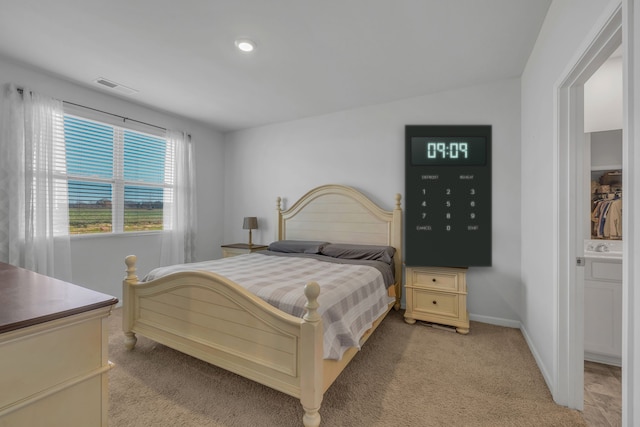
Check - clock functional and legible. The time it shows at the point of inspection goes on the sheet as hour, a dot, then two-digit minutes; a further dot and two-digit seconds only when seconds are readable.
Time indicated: 9.09
